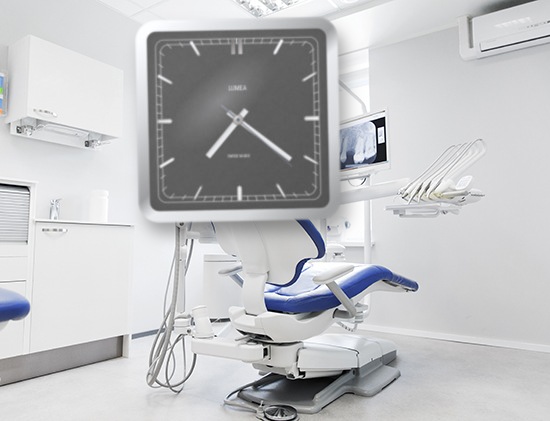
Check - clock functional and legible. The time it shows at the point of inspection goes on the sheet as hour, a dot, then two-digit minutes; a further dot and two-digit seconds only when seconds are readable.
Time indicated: 7.21.22
